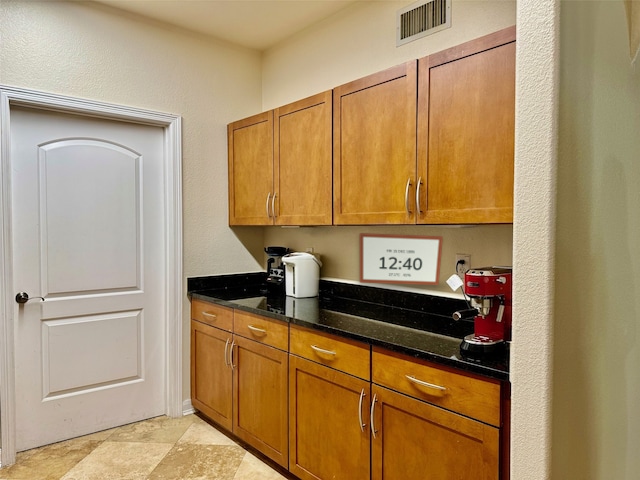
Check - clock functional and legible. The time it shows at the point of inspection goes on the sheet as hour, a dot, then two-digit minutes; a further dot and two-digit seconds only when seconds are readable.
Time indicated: 12.40
